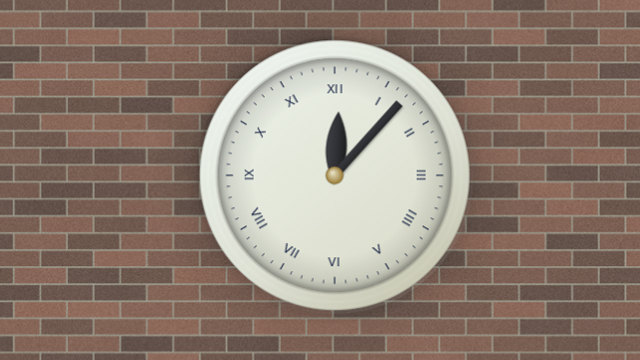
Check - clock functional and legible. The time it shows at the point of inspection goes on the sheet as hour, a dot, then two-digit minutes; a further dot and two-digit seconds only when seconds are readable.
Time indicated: 12.07
